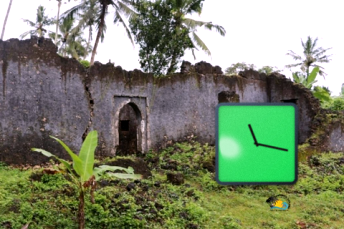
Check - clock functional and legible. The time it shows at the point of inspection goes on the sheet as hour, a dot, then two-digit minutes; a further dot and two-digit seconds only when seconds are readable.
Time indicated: 11.17
